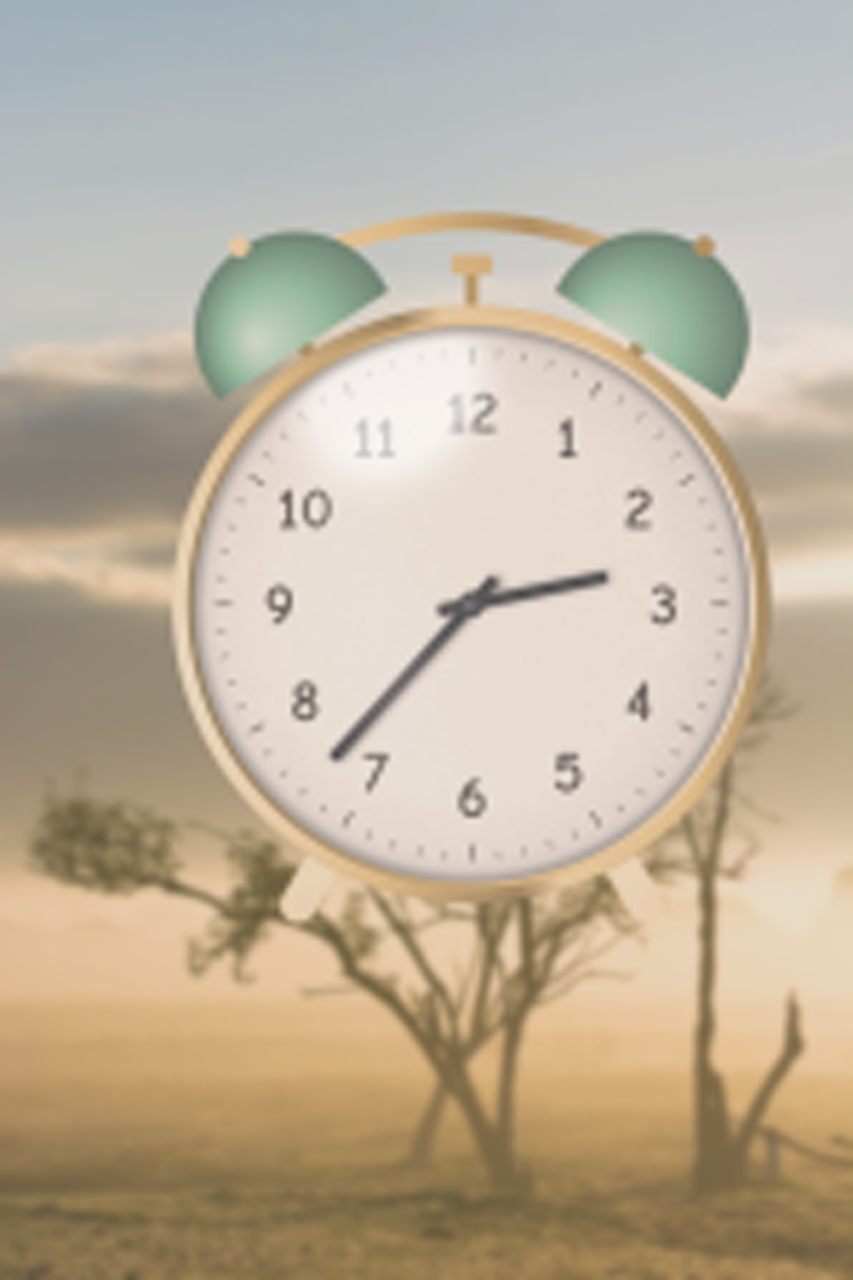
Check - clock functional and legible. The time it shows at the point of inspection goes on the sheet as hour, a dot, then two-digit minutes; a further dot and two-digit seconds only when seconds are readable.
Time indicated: 2.37
